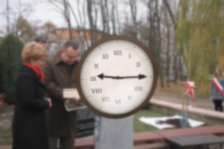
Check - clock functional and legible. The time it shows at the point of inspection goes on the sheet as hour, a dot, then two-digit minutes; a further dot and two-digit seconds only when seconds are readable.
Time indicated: 9.15
